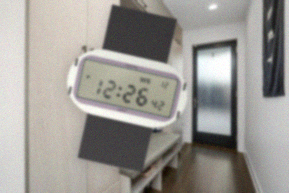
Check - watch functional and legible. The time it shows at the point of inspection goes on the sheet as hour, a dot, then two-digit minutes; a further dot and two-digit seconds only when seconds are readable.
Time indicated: 12.26
